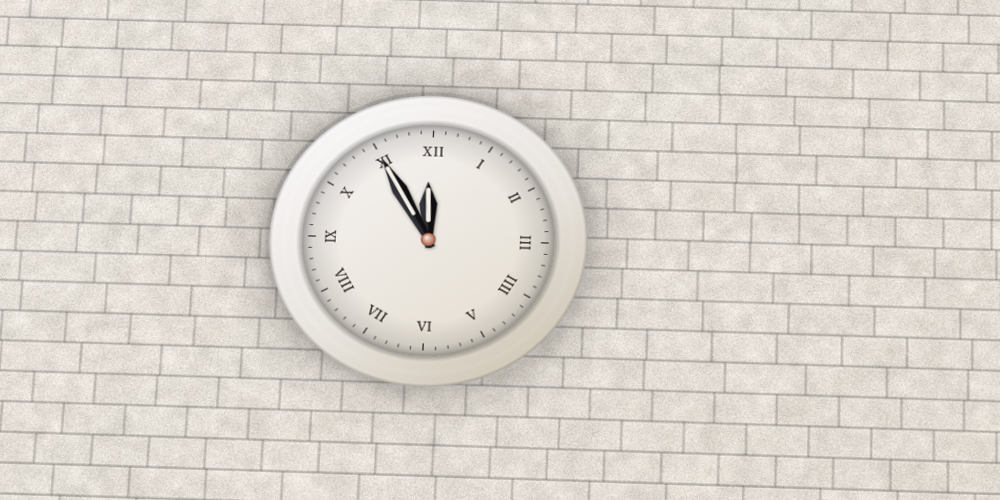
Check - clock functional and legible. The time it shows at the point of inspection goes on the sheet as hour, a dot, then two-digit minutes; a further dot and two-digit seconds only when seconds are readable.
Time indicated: 11.55
